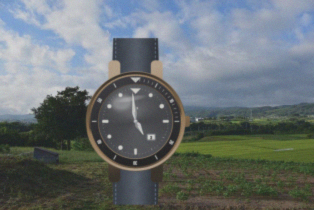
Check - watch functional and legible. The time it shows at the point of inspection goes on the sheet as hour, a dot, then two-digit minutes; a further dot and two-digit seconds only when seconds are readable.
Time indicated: 4.59
